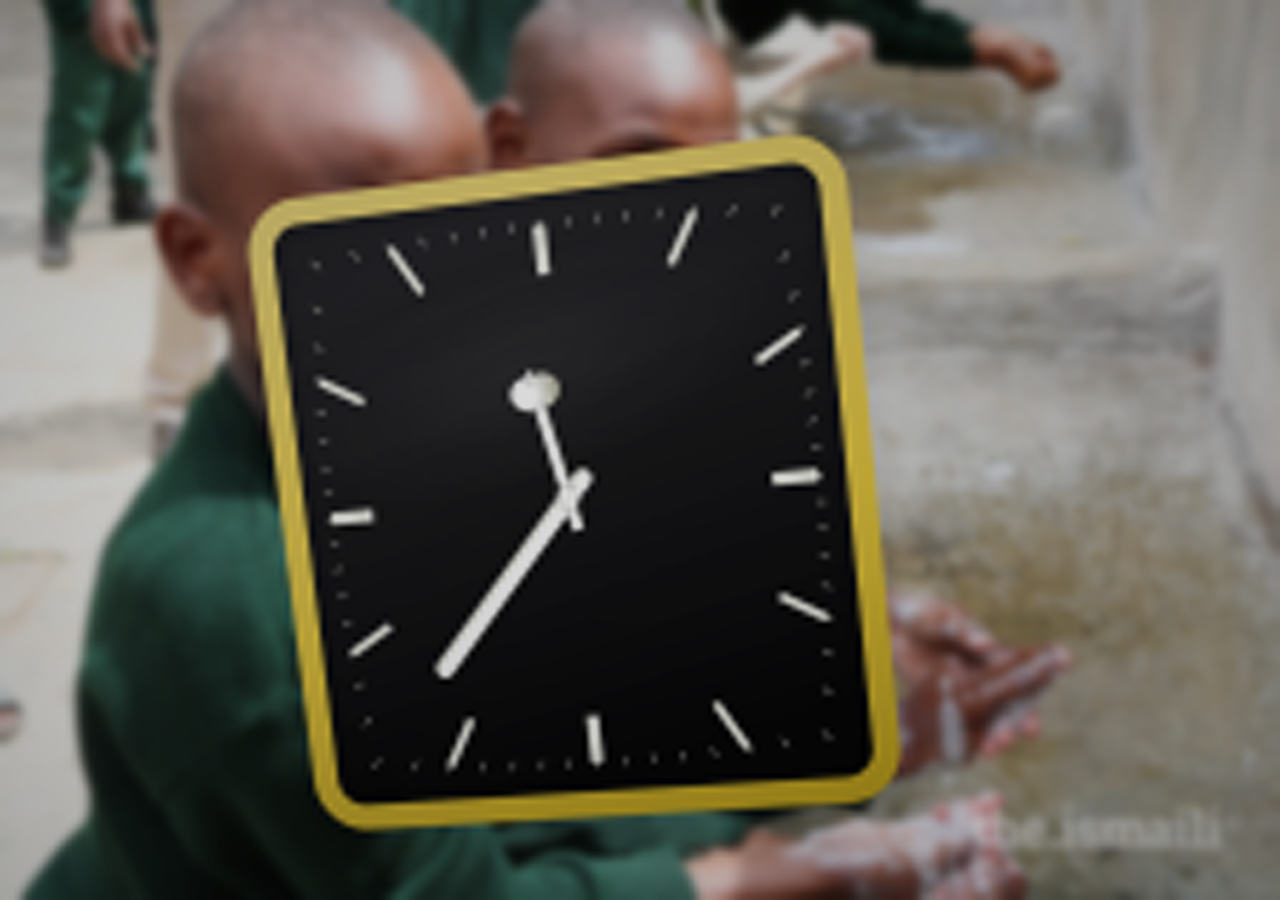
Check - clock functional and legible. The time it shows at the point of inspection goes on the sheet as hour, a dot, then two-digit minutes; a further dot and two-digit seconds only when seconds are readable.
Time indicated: 11.37
